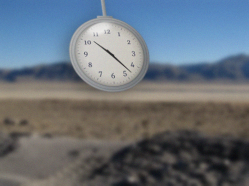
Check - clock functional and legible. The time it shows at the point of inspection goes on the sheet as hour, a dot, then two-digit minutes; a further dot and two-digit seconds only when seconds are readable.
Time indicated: 10.23
